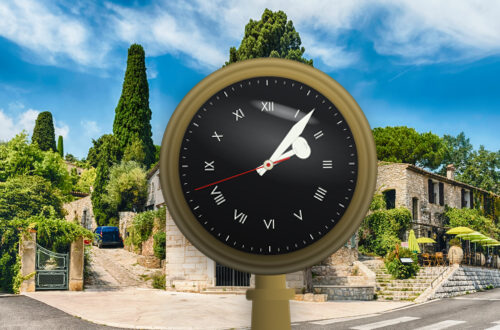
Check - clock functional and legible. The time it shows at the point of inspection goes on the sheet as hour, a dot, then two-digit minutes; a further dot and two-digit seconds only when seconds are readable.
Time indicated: 2.06.42
